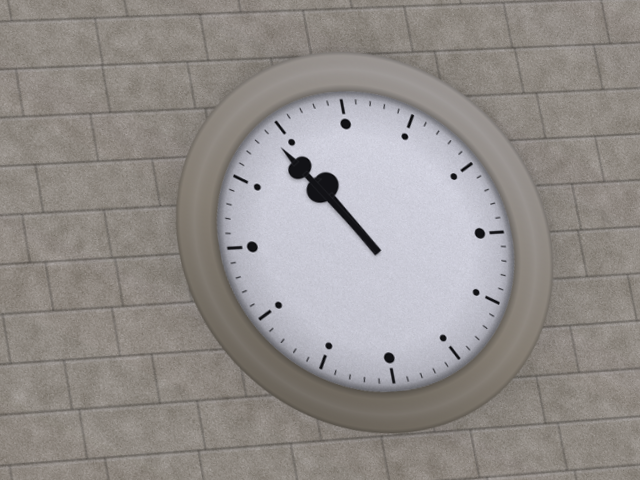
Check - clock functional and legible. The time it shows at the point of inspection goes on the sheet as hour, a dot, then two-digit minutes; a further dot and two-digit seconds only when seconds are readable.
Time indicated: 10.54
